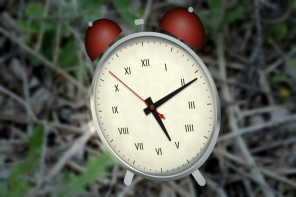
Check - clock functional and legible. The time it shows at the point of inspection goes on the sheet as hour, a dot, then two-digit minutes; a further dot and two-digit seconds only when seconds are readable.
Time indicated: 5.10.52
